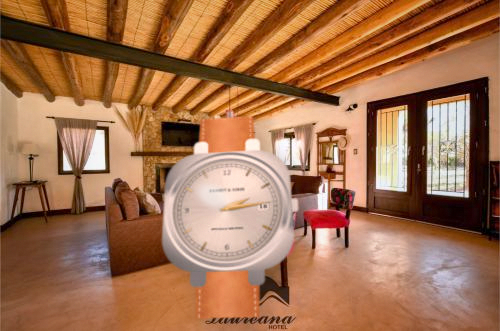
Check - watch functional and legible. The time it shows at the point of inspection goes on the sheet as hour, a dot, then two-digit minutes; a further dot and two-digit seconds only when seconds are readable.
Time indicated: 2.14
